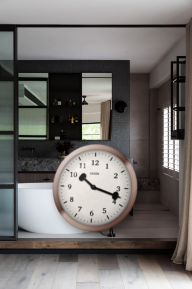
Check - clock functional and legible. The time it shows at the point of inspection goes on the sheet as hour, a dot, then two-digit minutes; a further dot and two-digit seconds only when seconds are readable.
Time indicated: 10.18
